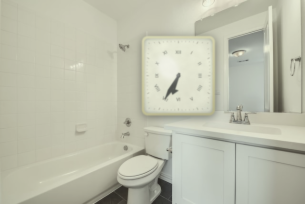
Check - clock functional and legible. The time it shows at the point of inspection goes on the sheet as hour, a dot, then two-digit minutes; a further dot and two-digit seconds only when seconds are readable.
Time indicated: 6.35
